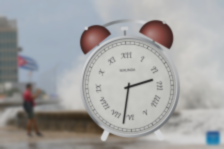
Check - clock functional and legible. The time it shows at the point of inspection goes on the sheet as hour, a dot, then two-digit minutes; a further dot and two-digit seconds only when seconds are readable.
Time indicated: 2.32
